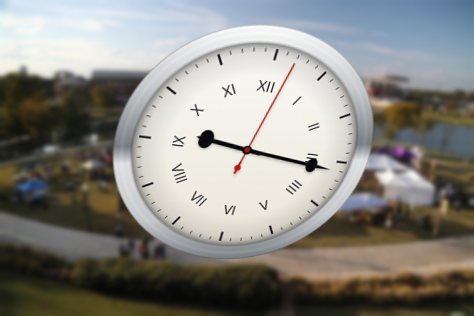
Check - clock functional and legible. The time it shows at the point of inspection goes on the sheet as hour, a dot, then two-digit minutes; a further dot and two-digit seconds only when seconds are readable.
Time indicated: 9.16.02
